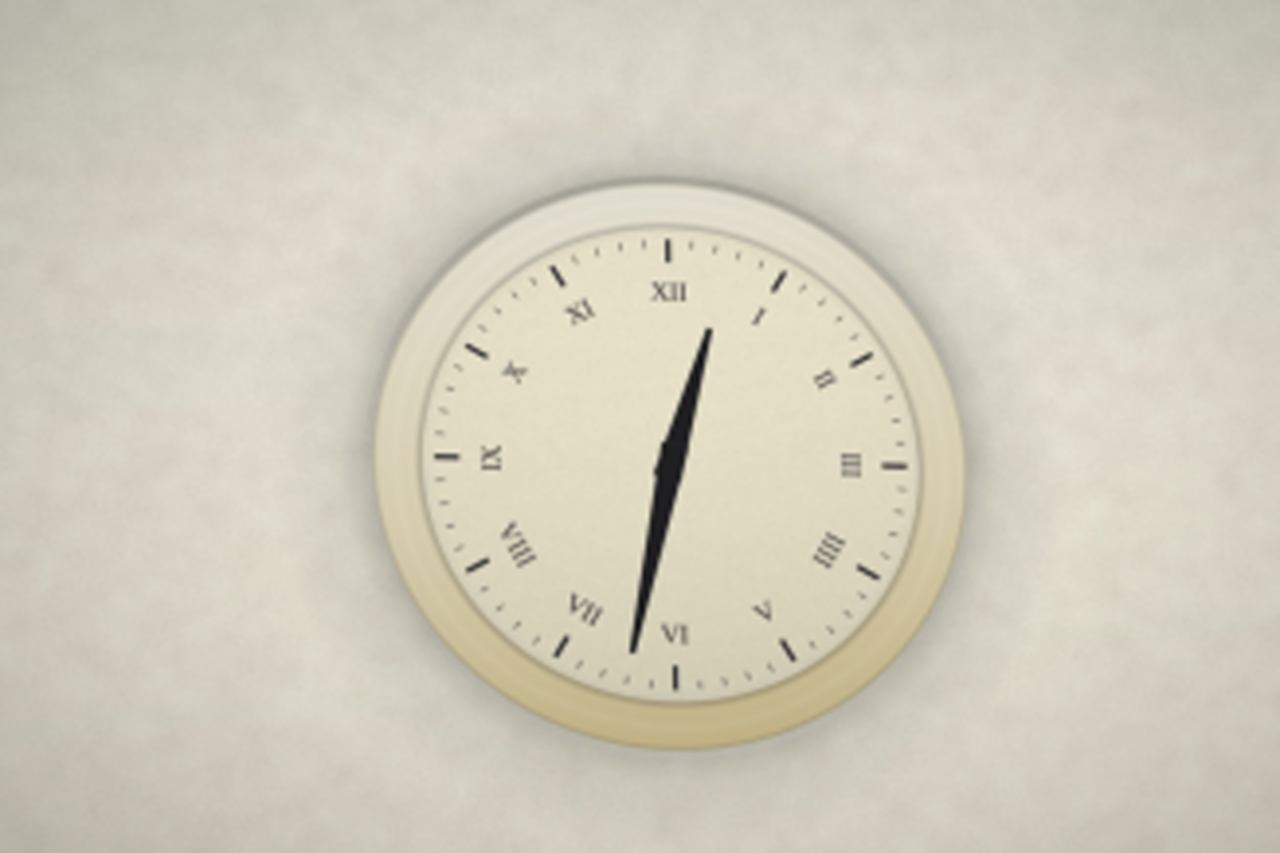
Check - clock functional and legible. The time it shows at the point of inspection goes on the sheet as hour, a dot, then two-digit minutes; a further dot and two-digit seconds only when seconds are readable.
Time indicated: 12.32
